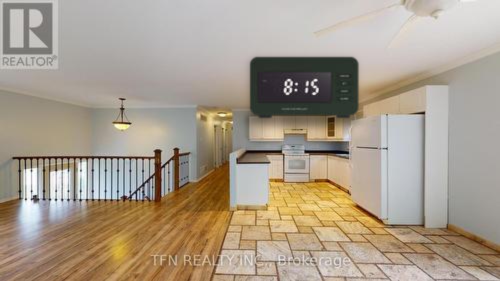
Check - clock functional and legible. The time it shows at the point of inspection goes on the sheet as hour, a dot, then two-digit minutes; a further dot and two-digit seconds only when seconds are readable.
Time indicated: 8.15
